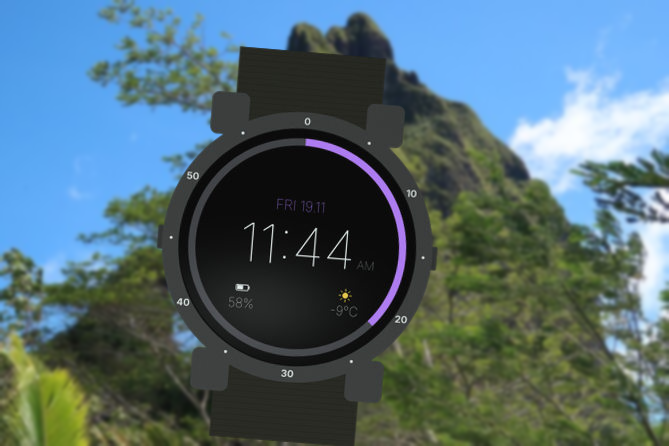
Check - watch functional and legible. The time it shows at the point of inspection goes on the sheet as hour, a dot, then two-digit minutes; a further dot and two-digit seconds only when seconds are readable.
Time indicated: 11.44
